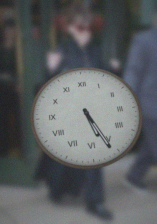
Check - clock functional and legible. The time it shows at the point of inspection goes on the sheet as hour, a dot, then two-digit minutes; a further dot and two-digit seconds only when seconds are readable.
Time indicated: 5.26
